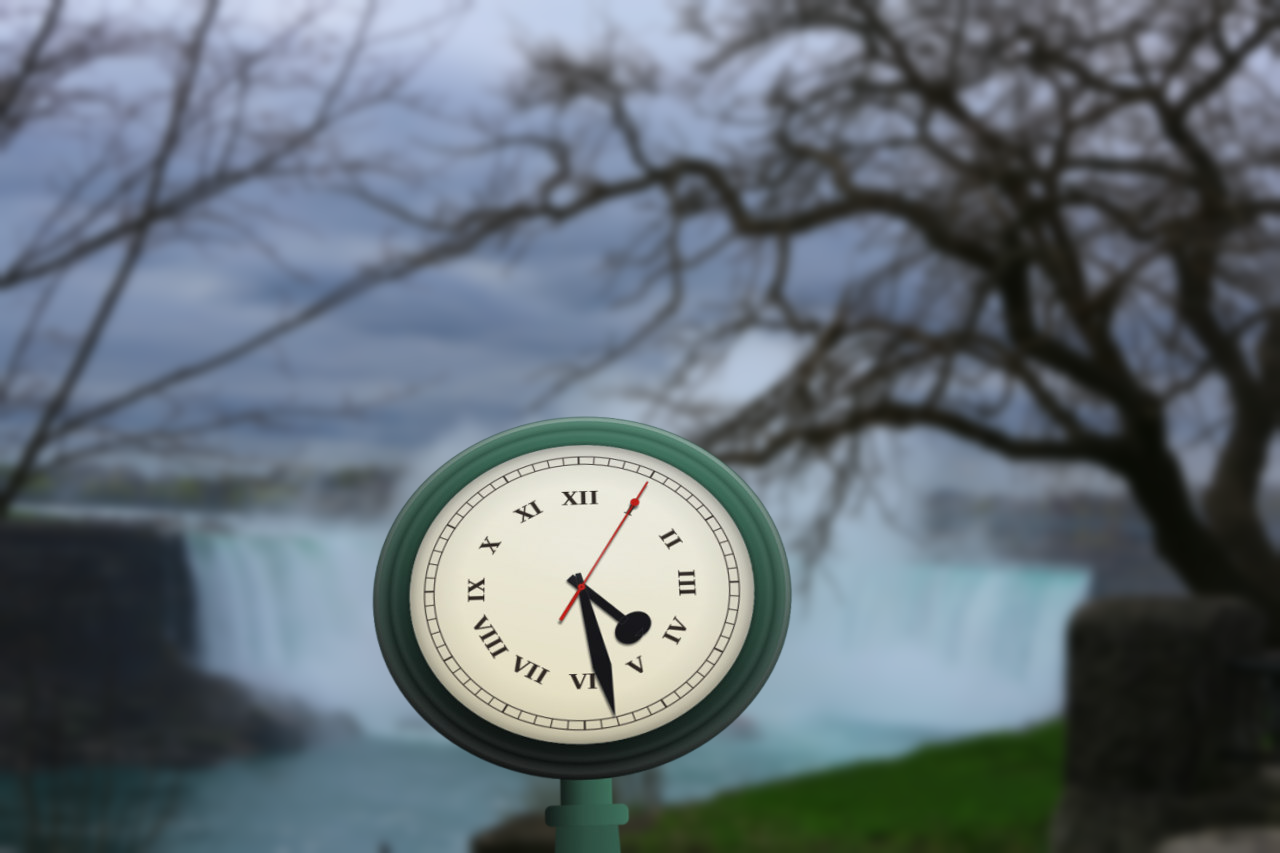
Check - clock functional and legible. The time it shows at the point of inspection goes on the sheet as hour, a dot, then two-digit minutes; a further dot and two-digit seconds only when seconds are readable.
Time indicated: 4.28.05
